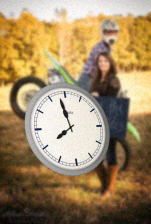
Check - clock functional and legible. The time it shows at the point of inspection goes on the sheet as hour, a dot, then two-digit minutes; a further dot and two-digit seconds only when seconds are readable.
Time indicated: 7.58
